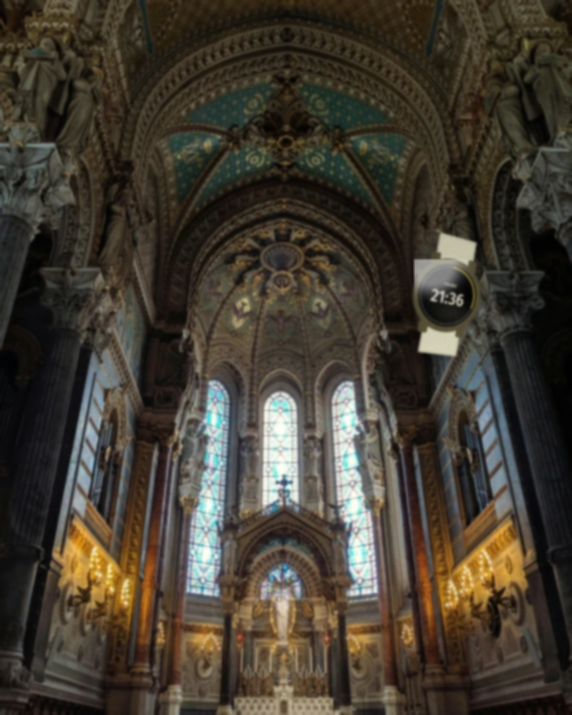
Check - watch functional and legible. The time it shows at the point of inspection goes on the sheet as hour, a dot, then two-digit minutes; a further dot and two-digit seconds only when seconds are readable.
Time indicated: 21.36
